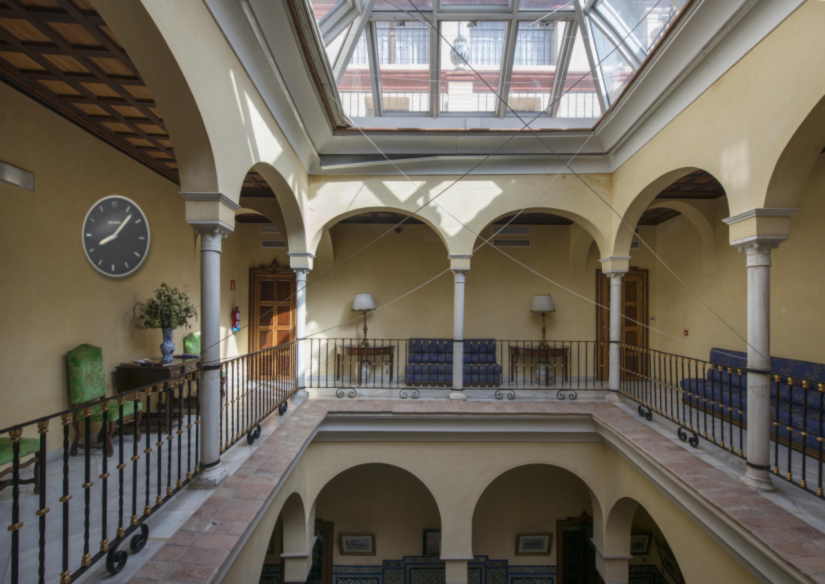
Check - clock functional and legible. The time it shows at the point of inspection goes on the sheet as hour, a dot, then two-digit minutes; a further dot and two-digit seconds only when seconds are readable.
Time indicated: 8.07
